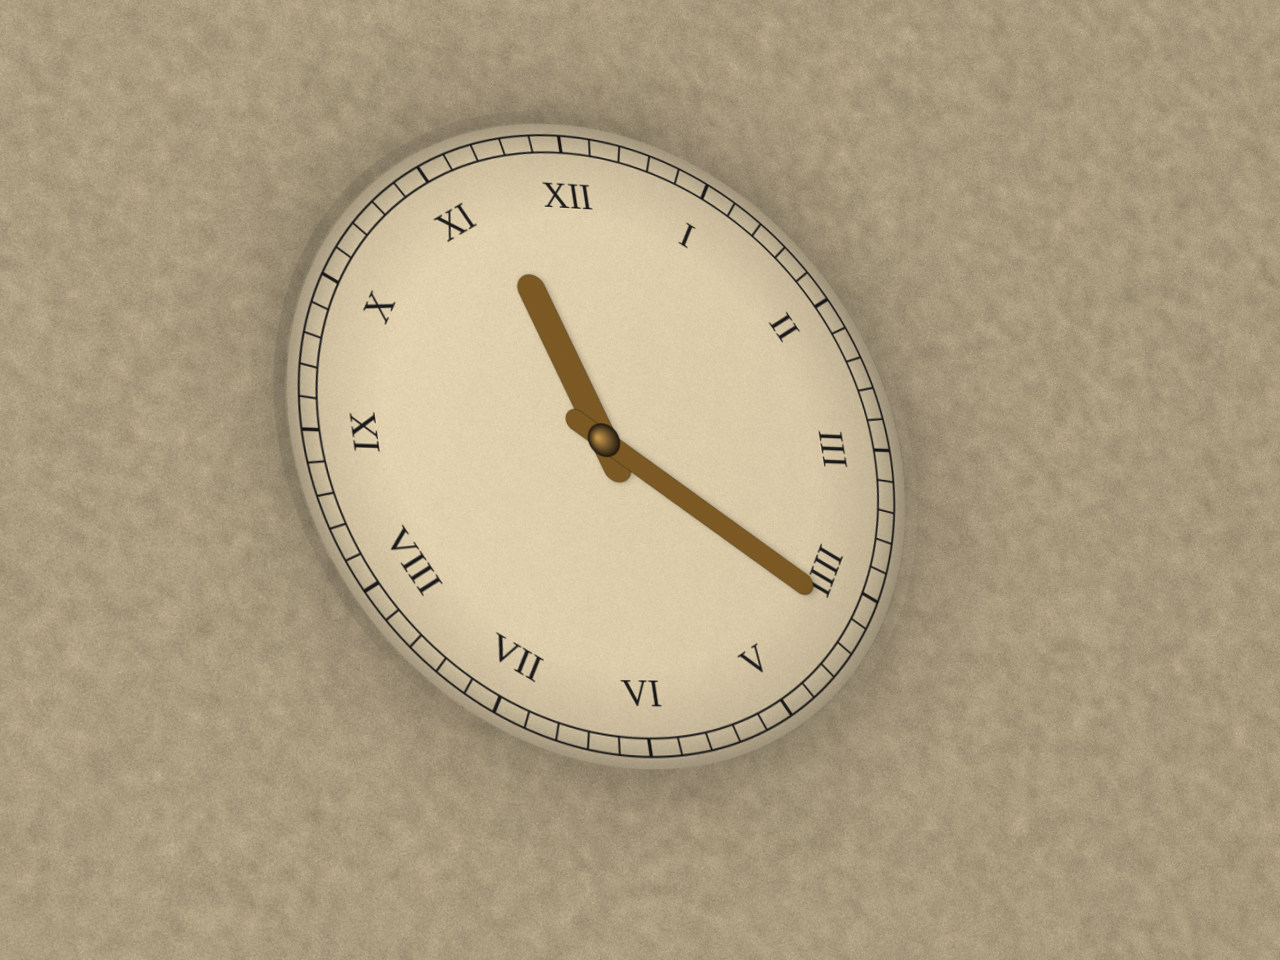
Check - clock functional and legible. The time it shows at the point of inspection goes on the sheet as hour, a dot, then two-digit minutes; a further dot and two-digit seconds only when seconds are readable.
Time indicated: 11.21
